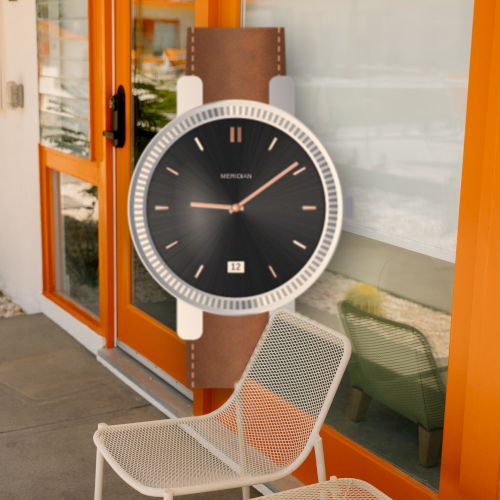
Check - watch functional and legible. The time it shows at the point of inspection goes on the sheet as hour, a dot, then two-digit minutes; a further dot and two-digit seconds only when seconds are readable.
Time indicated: 9.09
